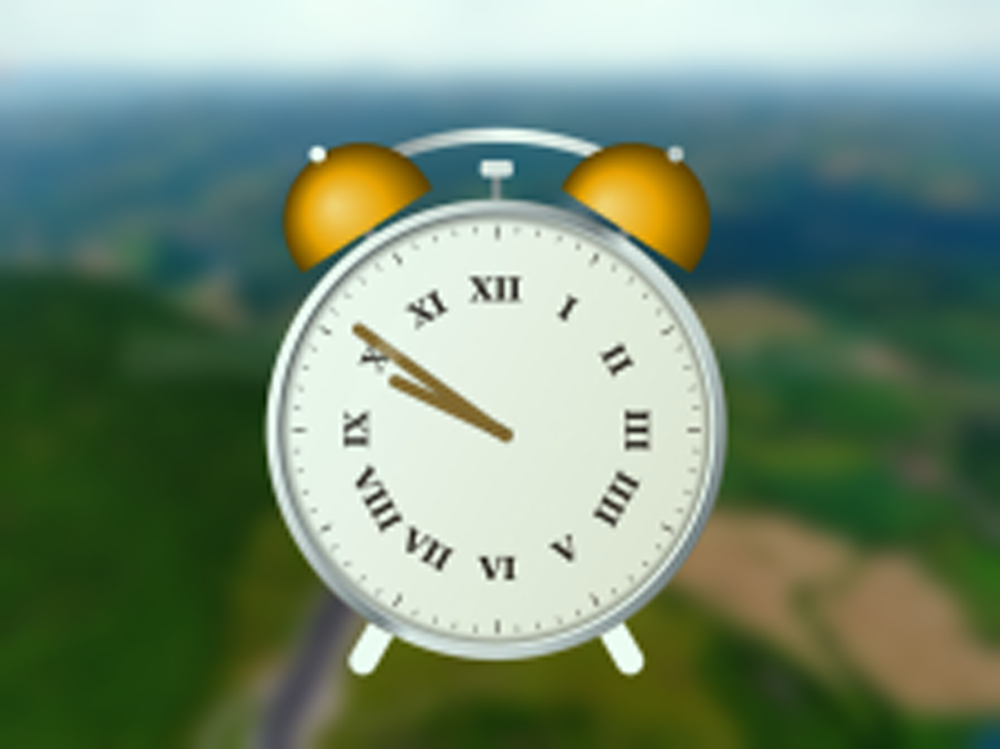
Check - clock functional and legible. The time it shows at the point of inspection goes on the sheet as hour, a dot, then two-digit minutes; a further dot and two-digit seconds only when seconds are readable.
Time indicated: 9.51
